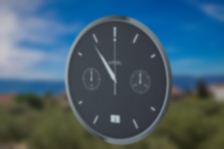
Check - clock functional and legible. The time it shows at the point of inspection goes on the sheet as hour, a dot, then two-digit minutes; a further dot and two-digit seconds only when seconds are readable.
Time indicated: 10.54
